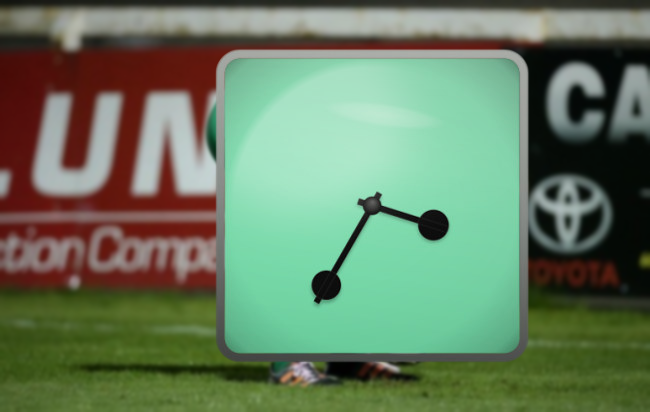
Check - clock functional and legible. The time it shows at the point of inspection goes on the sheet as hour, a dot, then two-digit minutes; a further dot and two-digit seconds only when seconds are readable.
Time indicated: 3.35
